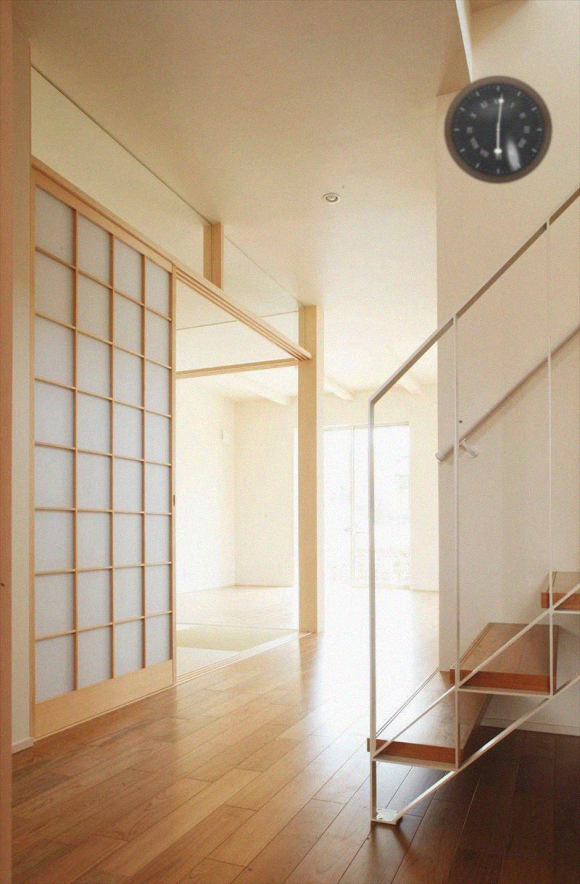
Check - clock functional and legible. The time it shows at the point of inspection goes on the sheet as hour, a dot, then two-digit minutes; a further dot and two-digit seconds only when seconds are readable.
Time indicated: 6.01
